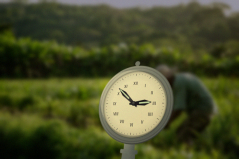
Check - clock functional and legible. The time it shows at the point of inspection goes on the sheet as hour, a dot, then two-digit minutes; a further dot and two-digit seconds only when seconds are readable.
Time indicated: 2.52
